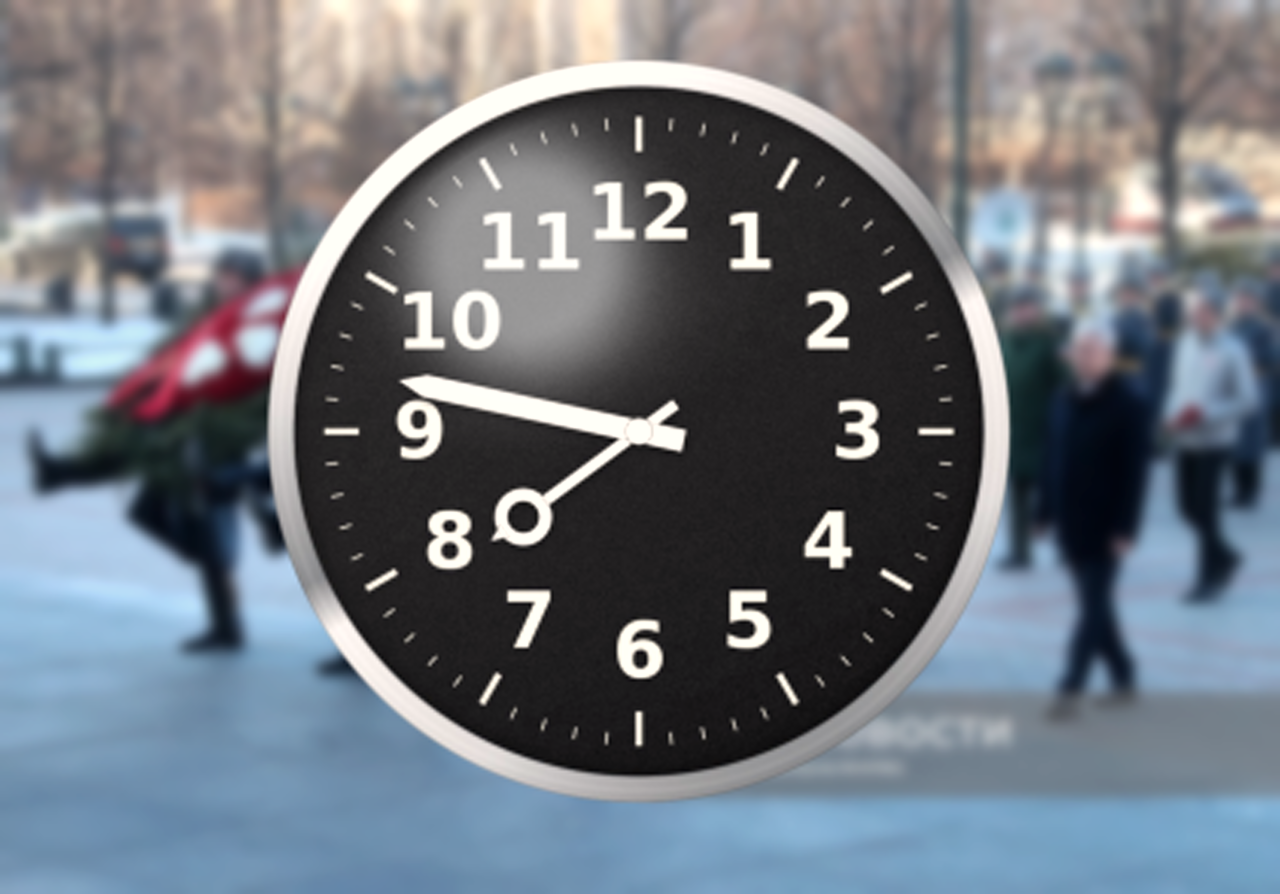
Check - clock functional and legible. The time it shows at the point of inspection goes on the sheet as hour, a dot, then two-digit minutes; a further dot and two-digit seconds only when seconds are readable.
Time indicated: 7.47
